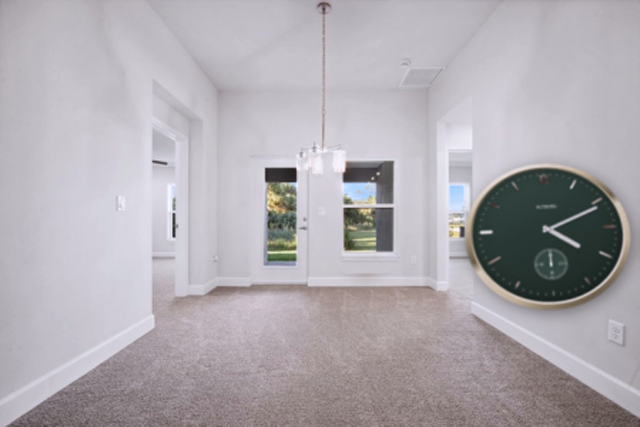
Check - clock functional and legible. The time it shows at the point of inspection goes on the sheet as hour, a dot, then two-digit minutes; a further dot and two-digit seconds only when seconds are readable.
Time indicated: 4.11
